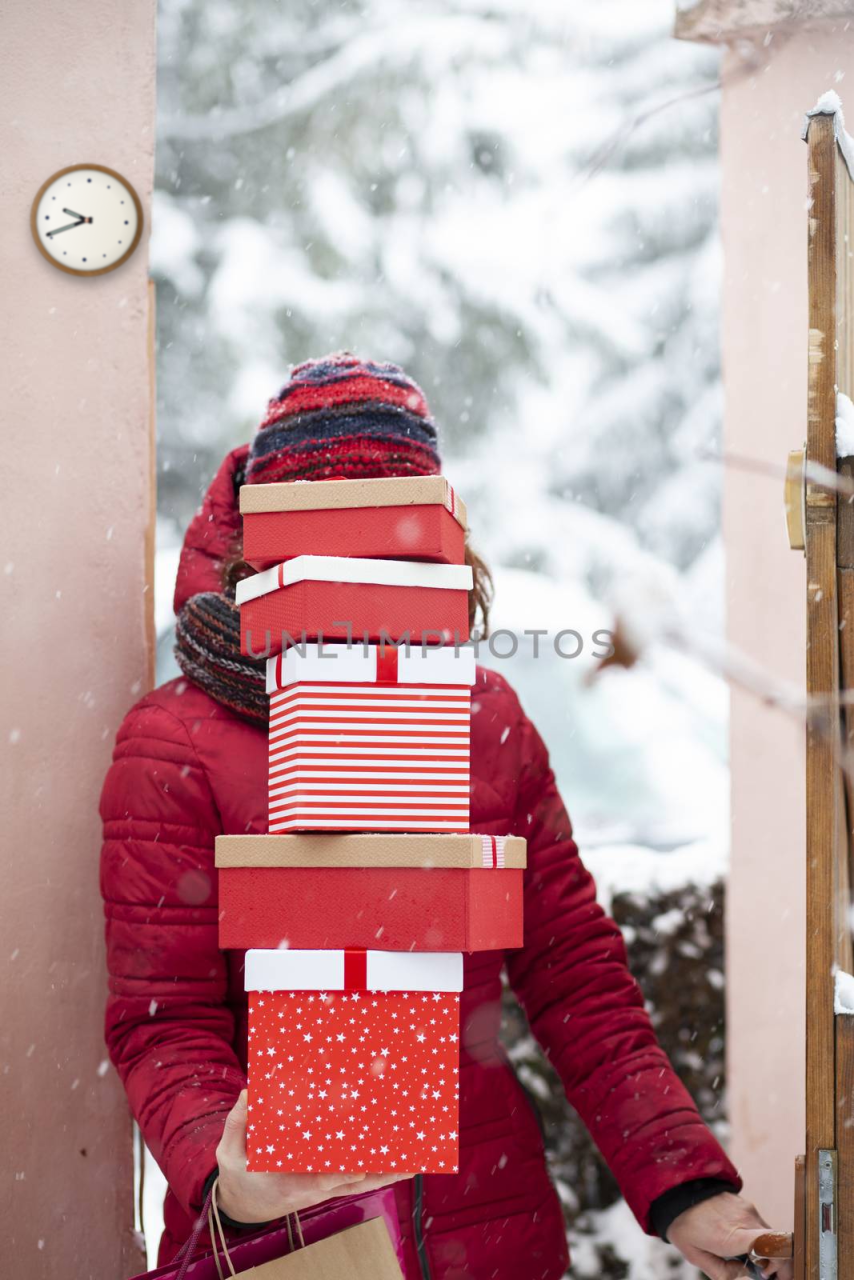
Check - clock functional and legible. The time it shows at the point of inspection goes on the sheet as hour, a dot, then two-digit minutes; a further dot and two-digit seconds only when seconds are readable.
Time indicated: 9.41
